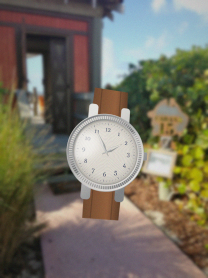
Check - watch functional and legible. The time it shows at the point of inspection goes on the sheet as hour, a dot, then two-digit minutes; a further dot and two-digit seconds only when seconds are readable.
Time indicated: 1.55
